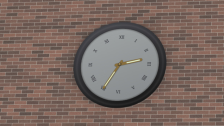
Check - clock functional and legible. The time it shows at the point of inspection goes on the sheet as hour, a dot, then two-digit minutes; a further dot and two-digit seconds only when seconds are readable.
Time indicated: 2.35
